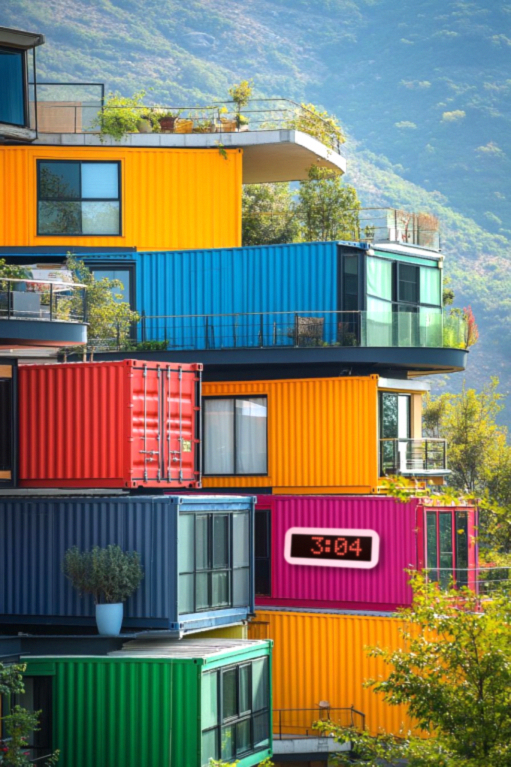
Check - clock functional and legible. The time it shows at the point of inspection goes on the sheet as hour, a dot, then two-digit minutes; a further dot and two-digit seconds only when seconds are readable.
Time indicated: 3.04
